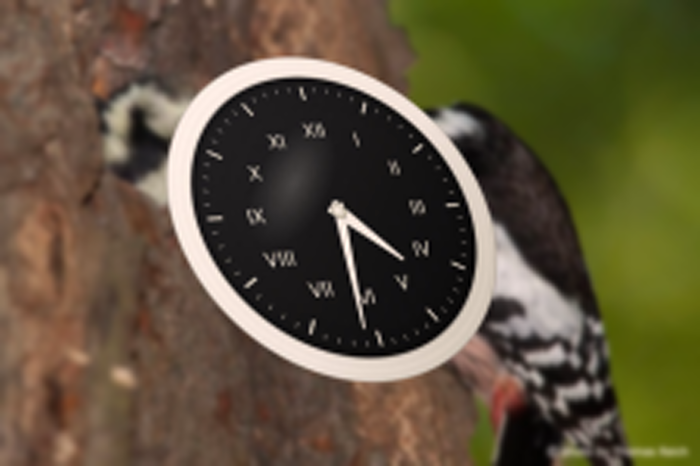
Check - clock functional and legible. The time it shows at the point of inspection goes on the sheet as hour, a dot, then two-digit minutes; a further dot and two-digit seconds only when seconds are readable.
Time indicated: 4.31
